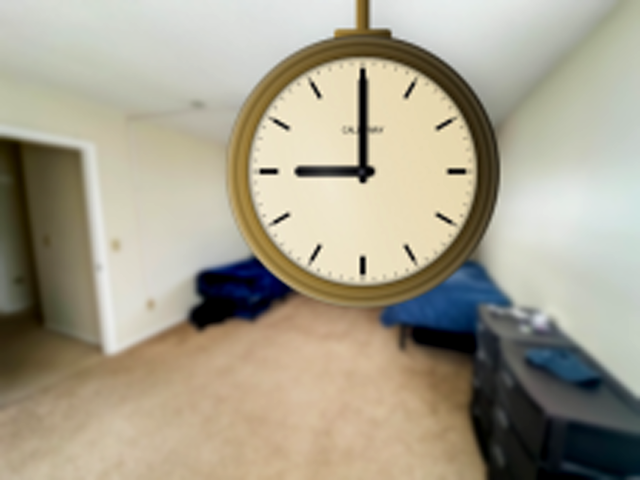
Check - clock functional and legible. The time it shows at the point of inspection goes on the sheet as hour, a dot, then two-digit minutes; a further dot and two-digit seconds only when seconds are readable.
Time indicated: 9.00
